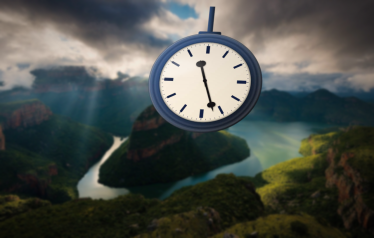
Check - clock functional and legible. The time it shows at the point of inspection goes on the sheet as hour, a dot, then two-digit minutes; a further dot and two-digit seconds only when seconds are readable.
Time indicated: 11.27
